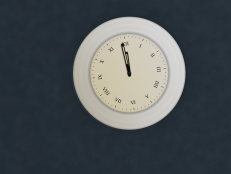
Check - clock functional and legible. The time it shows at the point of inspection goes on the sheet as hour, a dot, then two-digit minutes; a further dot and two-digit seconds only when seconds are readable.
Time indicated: 11.59
